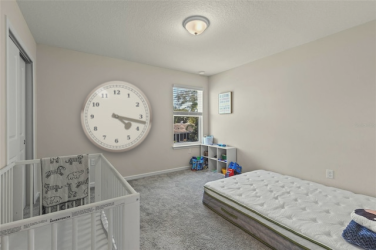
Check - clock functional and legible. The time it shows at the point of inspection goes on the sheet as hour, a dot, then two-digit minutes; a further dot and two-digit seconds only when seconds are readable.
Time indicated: 4.17
